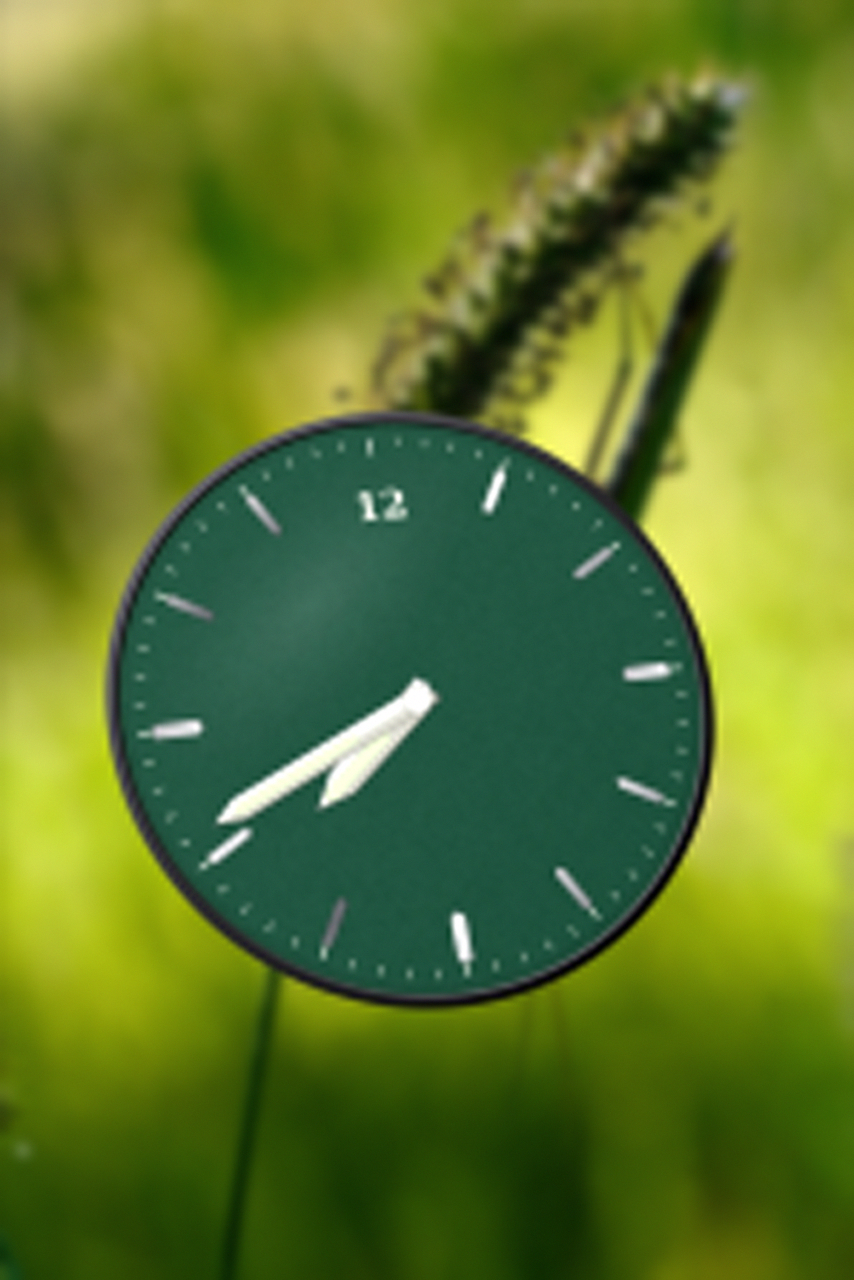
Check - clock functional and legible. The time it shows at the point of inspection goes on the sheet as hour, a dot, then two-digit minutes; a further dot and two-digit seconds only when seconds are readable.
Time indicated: 7.41
